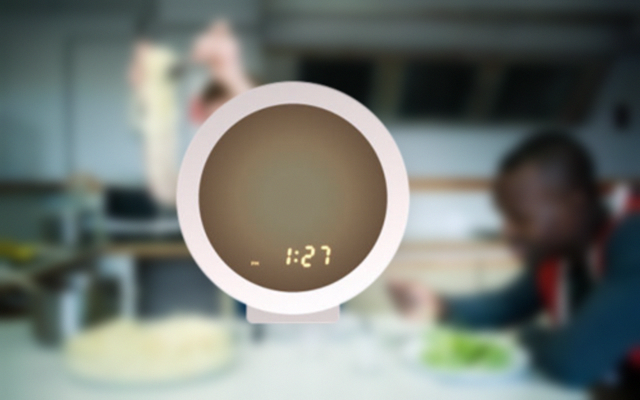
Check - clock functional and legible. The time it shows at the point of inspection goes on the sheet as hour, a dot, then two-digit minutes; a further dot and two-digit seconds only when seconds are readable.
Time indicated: 1.27
